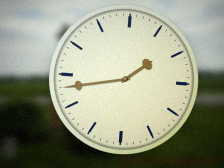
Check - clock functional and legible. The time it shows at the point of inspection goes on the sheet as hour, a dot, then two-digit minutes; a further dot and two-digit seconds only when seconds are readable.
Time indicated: 1.43
